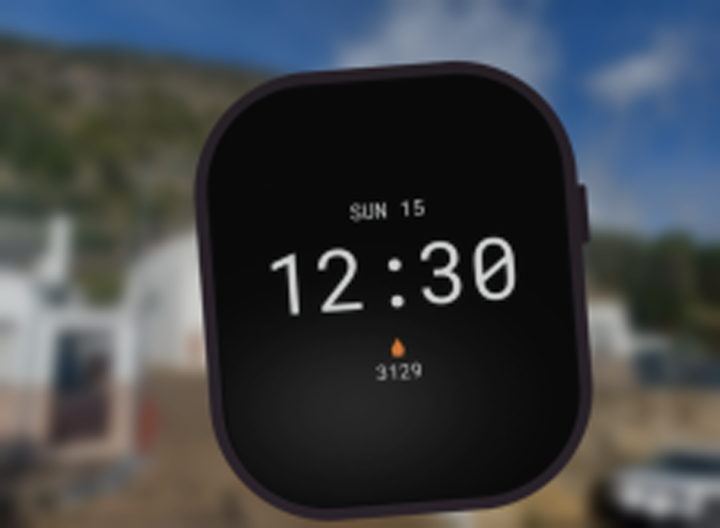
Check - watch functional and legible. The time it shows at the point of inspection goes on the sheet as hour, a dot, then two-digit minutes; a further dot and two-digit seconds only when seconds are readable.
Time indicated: 12.30
